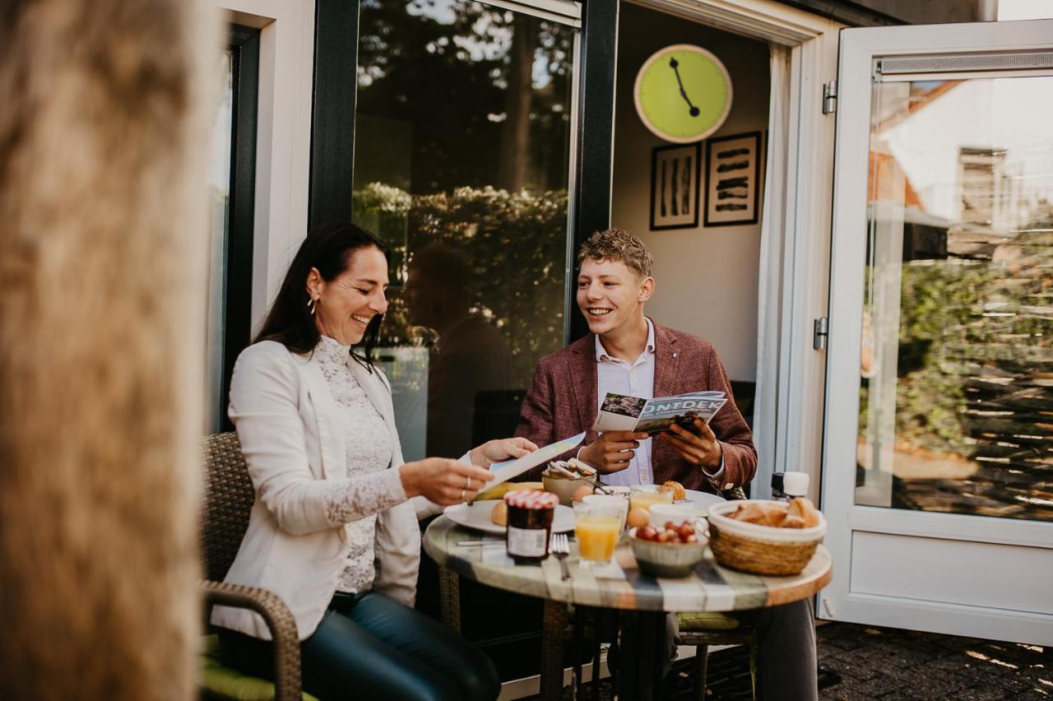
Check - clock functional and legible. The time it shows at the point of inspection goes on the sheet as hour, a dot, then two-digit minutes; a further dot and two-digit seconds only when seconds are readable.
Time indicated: 4.57
